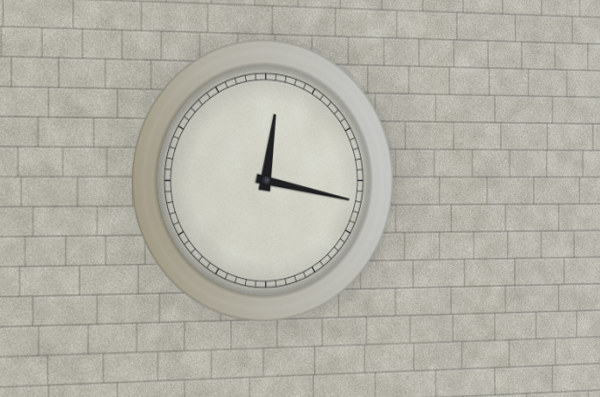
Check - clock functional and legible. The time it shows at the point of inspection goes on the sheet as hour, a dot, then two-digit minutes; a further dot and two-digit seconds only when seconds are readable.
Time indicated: 12.17
